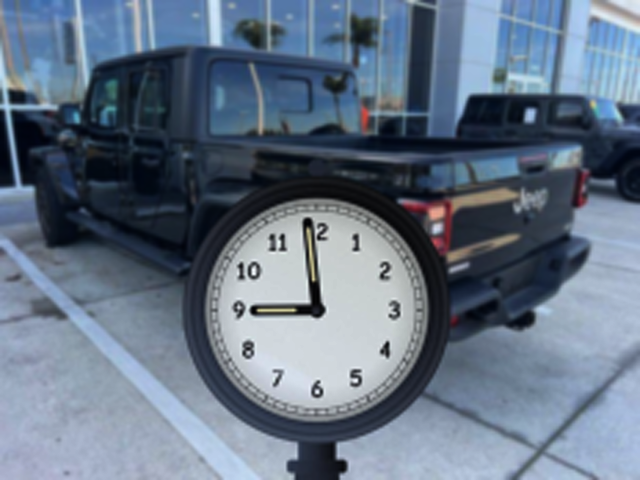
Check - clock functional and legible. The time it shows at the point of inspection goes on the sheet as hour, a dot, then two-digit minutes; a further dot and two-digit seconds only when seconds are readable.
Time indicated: 8.59
